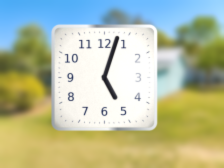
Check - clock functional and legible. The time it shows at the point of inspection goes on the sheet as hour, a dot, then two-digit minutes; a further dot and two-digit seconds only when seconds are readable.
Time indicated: 5.03
